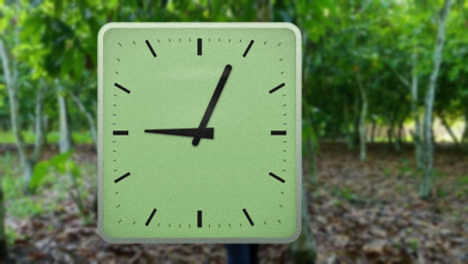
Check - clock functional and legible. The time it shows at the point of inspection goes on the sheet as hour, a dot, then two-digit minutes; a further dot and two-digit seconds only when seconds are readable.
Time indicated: 9.04
